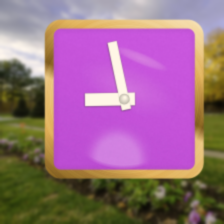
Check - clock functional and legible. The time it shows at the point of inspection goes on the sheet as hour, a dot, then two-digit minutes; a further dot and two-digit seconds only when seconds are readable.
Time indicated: 8.58
